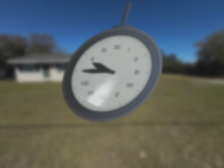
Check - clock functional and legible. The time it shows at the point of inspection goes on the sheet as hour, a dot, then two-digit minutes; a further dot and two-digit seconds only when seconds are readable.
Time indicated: 9.45
